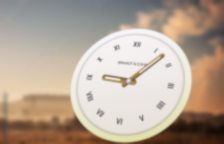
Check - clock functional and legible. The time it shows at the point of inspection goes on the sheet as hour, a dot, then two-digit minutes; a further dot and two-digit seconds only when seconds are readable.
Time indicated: 9.07
